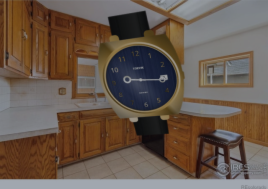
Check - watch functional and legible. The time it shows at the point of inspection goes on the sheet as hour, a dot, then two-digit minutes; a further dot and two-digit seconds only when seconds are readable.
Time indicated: 9.16
